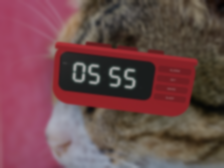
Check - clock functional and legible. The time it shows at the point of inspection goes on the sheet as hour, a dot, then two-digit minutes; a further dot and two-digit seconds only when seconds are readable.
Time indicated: 5.55
